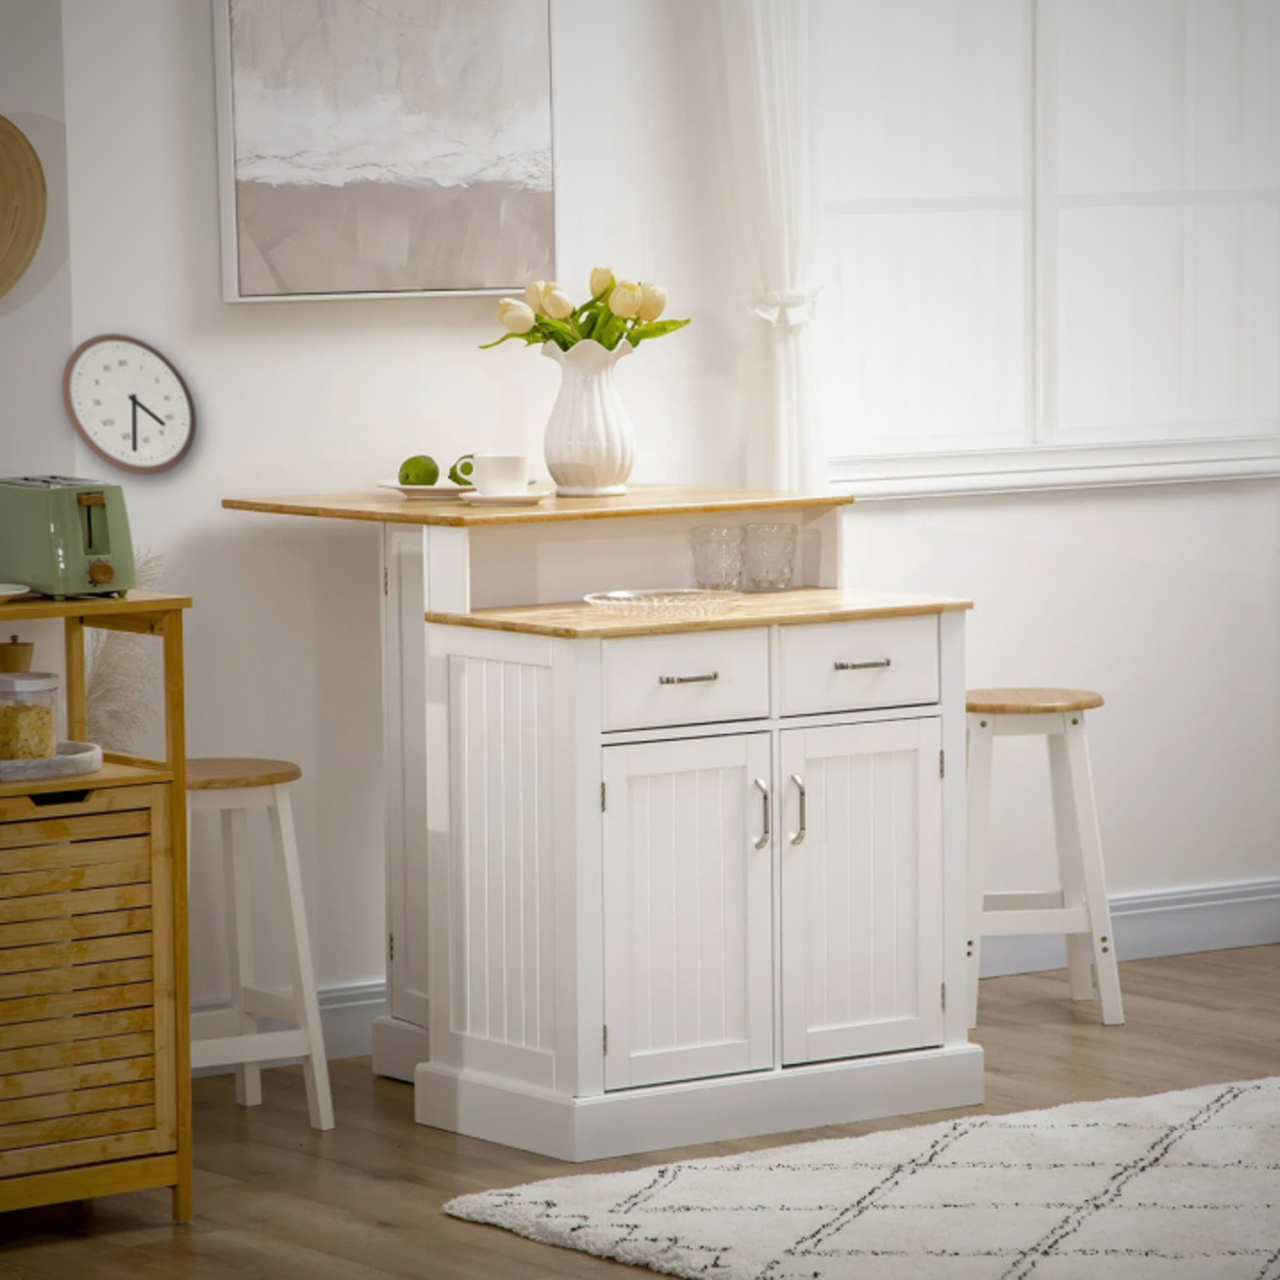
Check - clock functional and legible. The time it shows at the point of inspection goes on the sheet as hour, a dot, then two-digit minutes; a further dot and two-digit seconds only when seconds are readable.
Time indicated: 4.33
